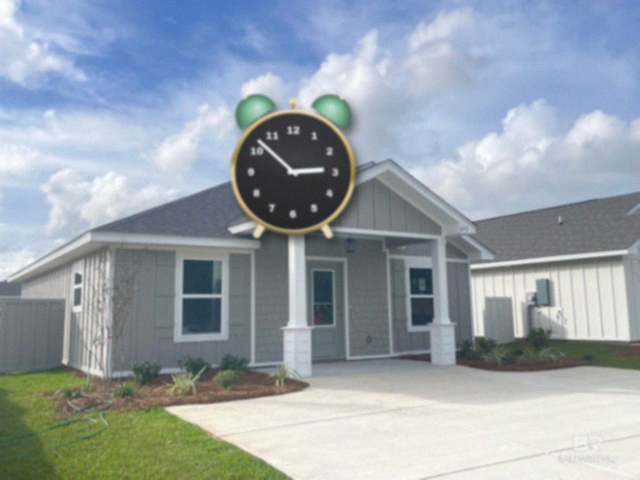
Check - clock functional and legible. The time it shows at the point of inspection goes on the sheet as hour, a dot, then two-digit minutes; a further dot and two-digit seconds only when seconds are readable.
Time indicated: 2.52
